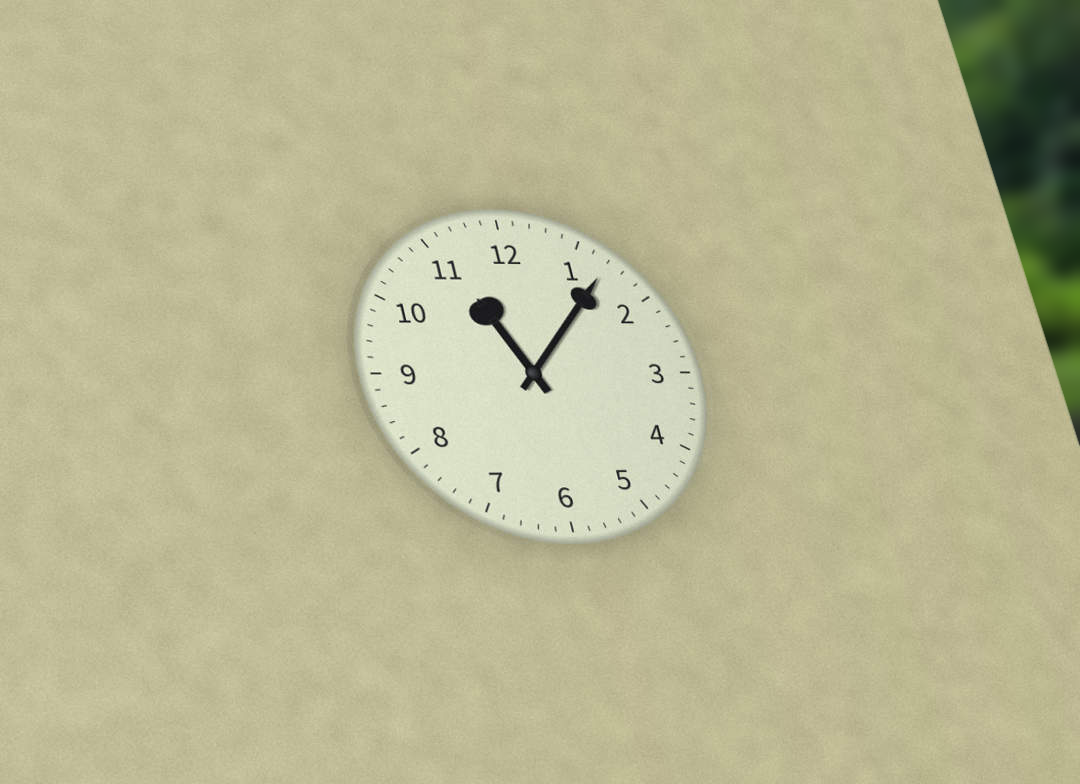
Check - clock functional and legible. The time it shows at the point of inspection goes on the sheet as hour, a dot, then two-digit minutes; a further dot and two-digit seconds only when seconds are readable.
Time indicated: 11.07
